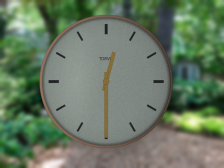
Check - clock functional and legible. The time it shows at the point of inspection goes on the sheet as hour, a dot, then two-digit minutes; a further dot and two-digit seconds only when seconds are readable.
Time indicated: 12.30
